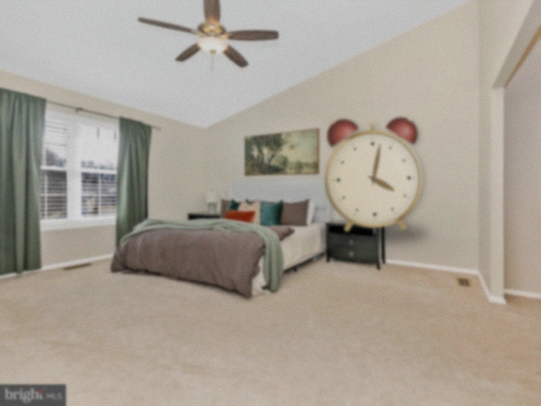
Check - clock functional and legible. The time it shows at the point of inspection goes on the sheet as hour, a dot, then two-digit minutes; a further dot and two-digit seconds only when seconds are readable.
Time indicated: 4.02
